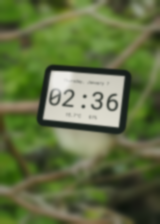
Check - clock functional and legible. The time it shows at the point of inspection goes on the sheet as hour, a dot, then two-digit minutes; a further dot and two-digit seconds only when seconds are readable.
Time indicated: 2.36
